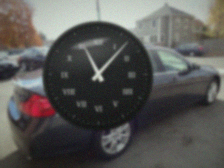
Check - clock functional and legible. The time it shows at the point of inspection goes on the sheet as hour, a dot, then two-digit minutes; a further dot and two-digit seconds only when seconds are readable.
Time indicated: 11.07
